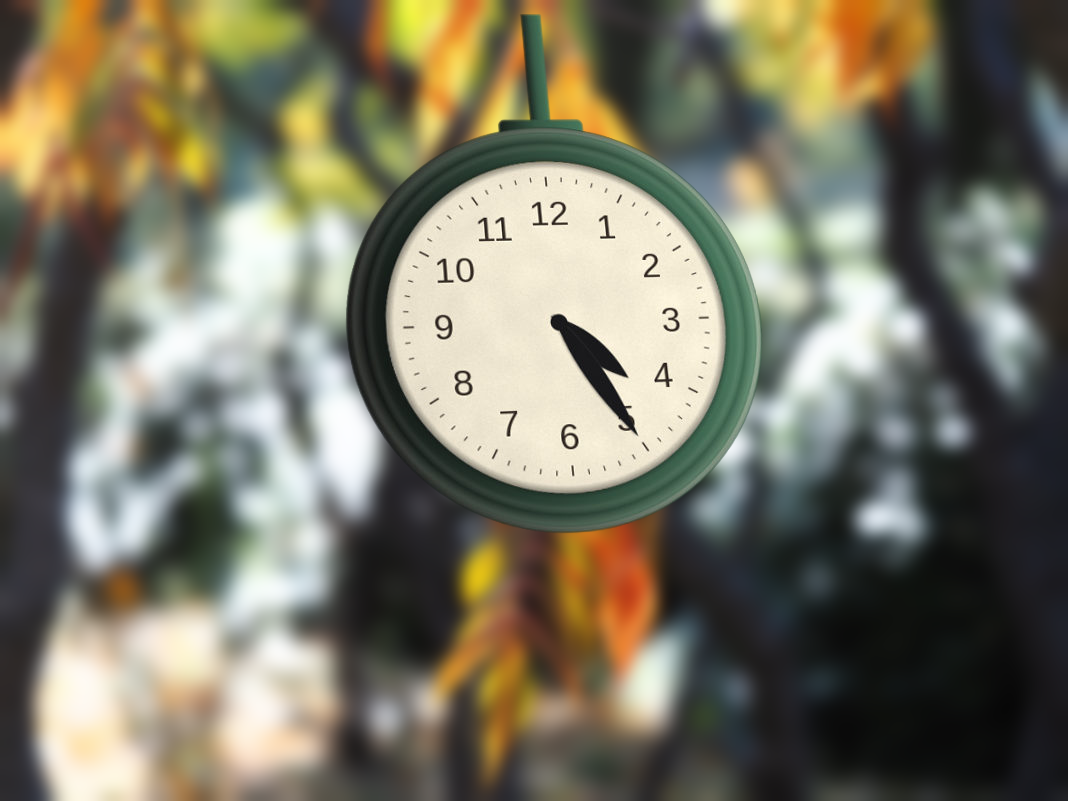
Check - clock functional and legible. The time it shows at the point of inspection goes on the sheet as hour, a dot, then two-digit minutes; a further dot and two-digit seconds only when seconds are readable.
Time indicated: 4.25
